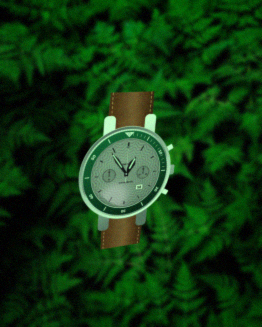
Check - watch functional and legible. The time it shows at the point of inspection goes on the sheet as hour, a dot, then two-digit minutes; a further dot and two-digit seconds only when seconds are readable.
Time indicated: 12.54
